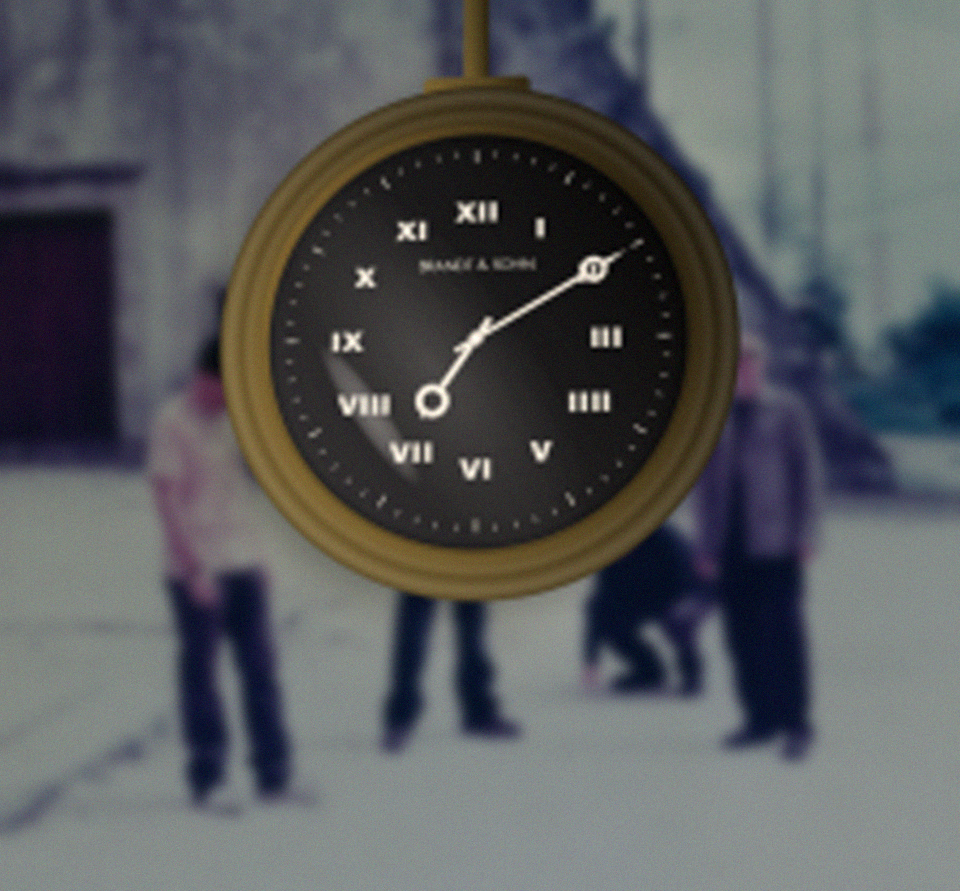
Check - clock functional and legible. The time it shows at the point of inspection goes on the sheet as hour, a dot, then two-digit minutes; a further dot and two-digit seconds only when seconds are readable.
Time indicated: 7.10
